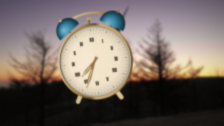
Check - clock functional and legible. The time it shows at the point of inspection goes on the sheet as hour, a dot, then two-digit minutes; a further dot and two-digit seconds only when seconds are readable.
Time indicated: 7.34
